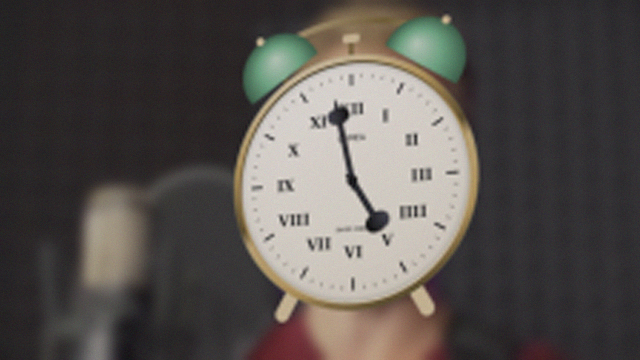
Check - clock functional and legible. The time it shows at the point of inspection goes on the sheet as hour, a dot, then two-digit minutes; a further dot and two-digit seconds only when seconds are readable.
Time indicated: 4.58
